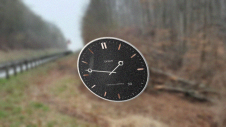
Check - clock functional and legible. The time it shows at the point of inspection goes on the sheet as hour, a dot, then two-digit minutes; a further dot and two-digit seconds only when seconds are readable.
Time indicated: 1.47
